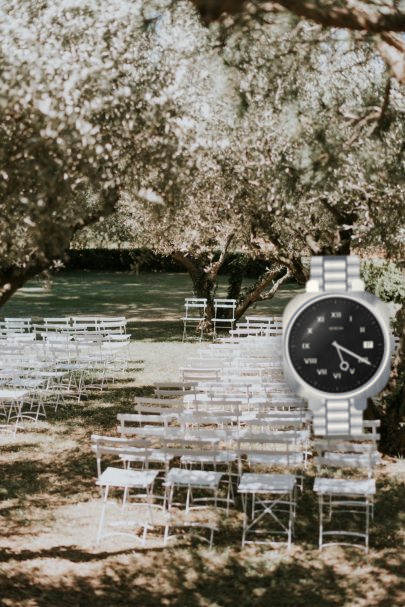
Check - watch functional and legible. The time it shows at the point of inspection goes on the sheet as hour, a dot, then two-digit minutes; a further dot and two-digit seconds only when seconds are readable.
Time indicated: 5.20
